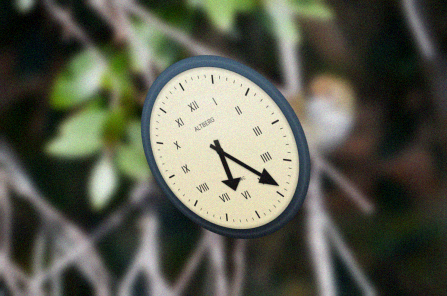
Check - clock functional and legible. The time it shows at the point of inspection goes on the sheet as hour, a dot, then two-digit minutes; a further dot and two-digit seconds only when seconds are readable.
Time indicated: 6.24
